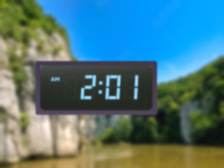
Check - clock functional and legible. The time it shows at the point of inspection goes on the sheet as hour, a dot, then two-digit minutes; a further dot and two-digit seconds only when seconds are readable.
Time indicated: 2.01
